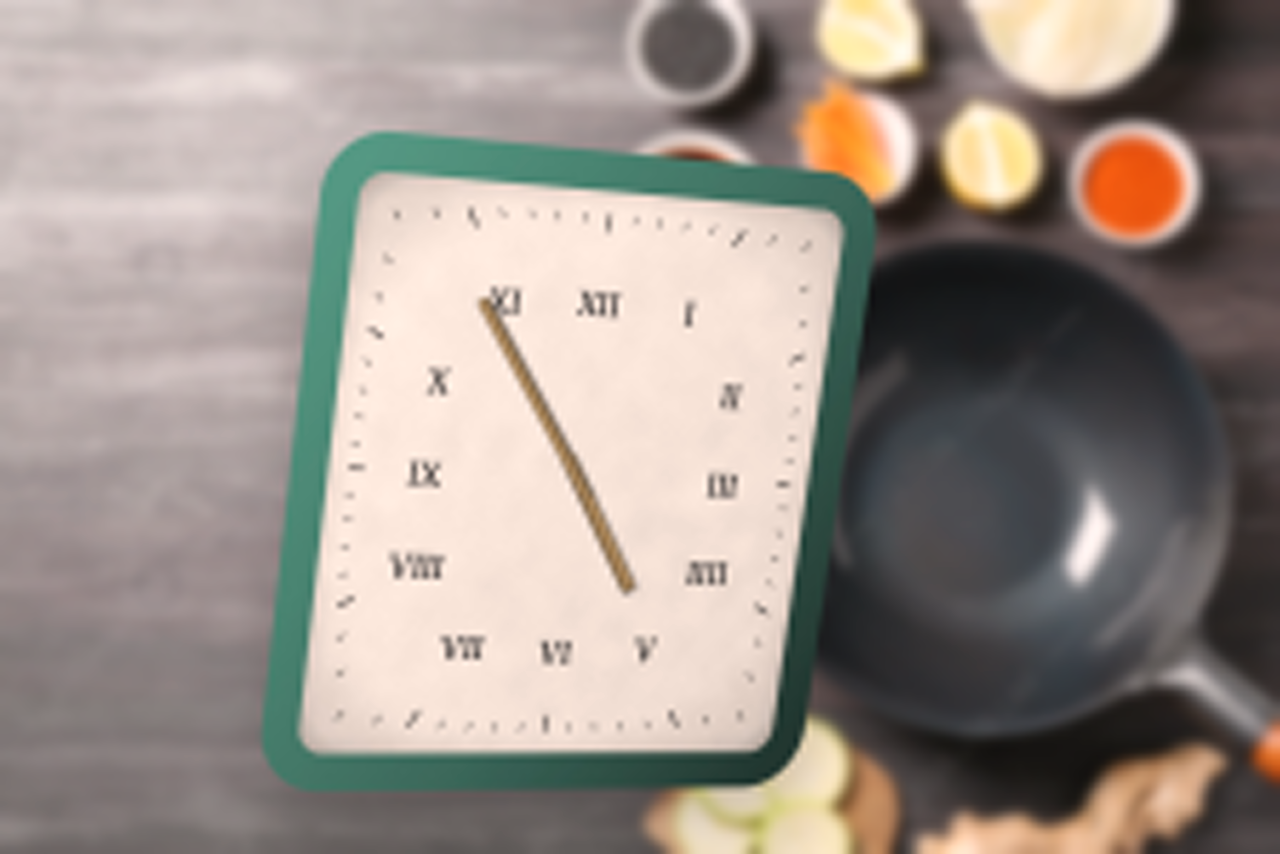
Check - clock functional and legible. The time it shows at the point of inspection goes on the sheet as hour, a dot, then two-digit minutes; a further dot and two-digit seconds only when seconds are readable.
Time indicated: 4.54
